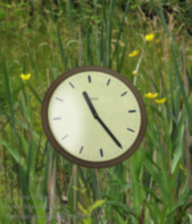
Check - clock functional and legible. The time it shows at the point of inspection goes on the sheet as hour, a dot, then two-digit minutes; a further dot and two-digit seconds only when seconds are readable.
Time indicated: 11.25
